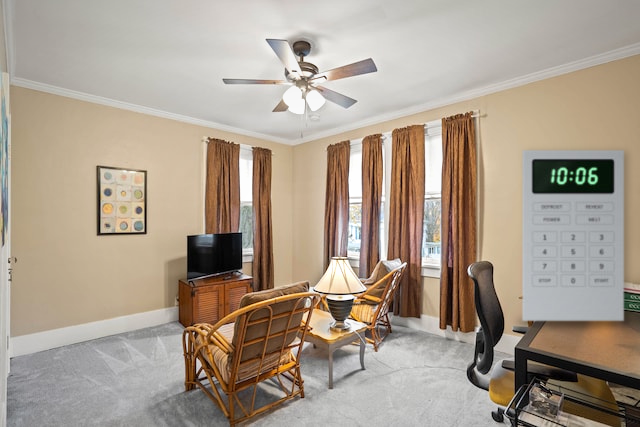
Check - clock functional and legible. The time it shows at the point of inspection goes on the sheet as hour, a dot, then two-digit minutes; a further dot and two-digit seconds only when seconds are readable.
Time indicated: 10.06
